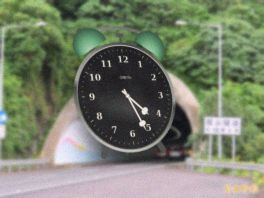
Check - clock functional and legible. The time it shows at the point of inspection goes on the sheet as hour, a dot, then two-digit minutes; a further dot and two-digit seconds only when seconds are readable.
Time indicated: 4.26
